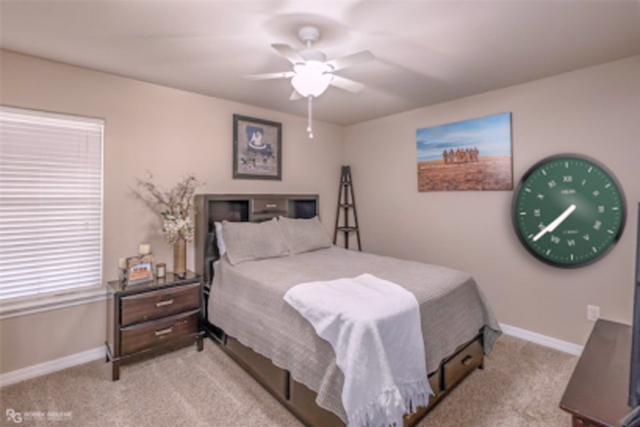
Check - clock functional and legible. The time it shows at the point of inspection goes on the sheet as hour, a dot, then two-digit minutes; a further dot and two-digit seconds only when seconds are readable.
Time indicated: 7.39
